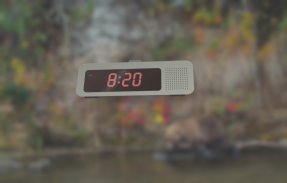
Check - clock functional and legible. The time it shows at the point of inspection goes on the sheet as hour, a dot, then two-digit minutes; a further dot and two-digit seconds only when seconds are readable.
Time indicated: 8.20
